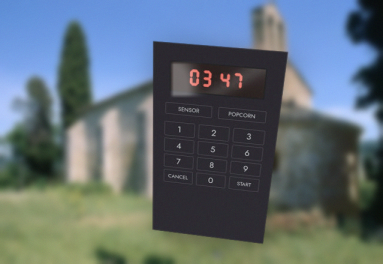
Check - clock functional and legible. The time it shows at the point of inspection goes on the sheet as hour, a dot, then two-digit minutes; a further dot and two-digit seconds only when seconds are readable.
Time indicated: 3.47
